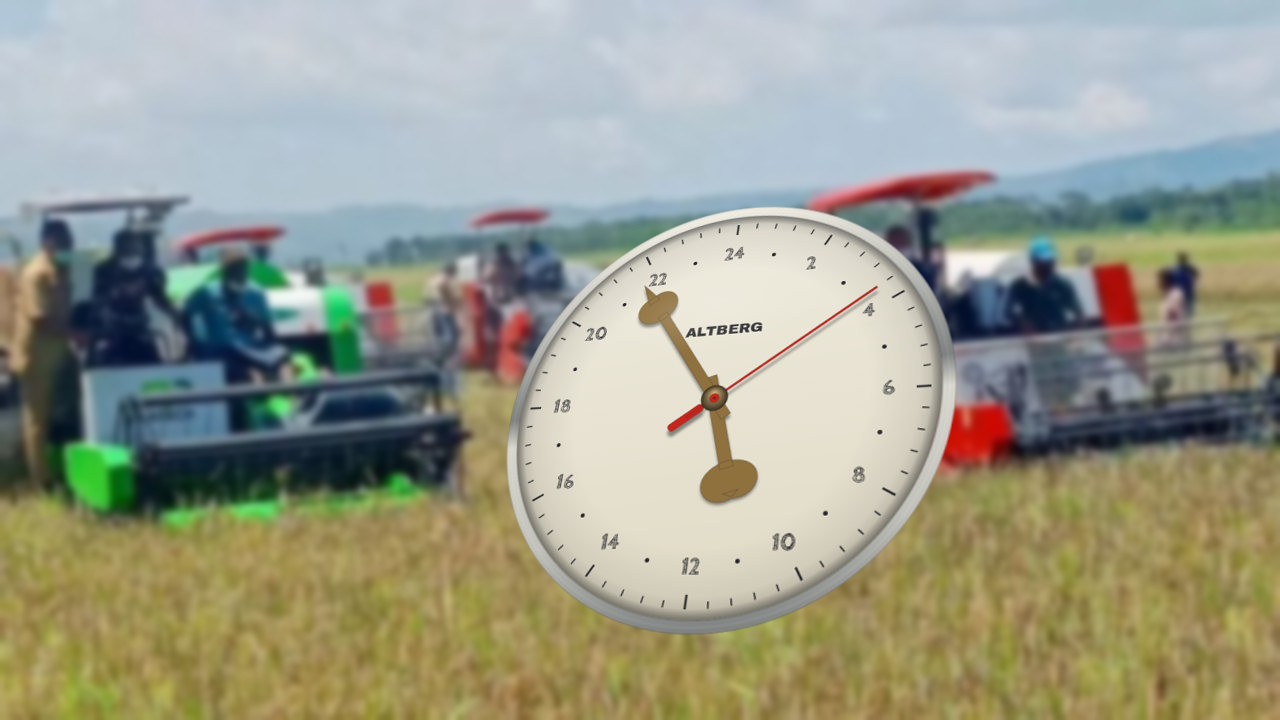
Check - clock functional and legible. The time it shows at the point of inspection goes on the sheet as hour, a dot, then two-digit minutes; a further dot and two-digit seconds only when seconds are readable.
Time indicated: 10.54.09
